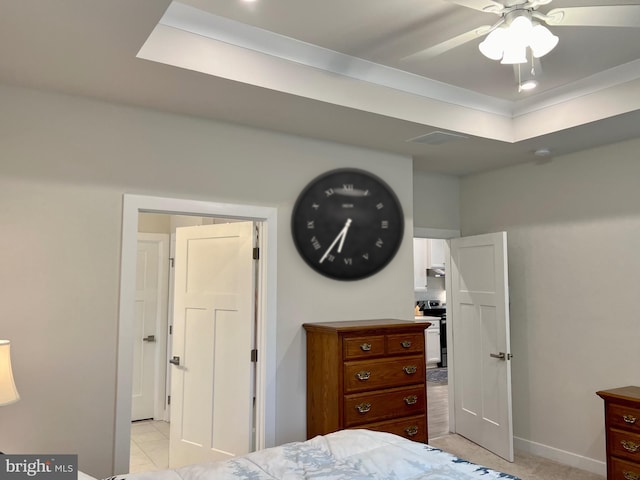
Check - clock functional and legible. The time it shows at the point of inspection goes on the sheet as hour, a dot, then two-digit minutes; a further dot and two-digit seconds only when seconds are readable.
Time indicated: 6.36
